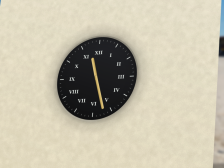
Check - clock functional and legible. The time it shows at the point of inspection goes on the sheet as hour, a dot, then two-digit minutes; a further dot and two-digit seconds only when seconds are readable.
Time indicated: 11.27
